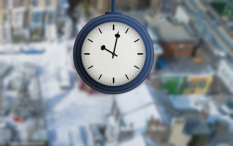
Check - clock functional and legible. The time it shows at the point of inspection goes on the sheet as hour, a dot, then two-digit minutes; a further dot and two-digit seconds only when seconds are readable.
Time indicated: 10.02
